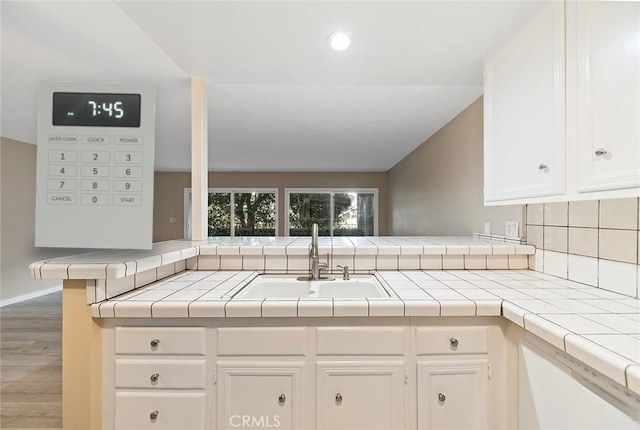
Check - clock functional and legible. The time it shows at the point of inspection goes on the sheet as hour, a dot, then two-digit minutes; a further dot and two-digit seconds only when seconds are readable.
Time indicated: 7.45
